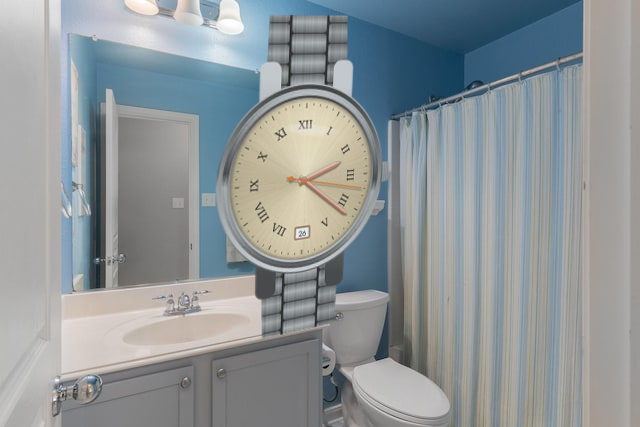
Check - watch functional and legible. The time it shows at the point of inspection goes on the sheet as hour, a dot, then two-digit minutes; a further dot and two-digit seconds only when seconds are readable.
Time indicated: 2.21.17
